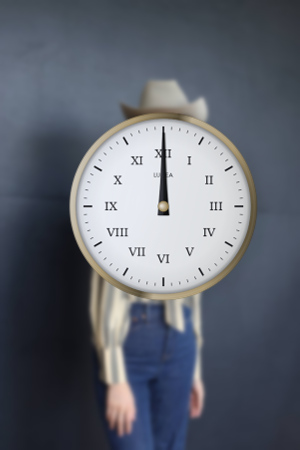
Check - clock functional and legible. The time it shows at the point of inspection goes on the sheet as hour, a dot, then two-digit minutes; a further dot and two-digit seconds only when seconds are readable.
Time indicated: 12.00
